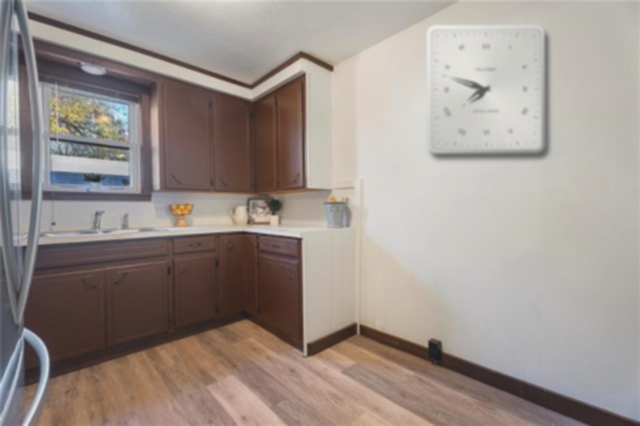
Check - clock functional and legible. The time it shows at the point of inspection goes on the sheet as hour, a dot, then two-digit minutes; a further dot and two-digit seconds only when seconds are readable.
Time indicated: 7.48
